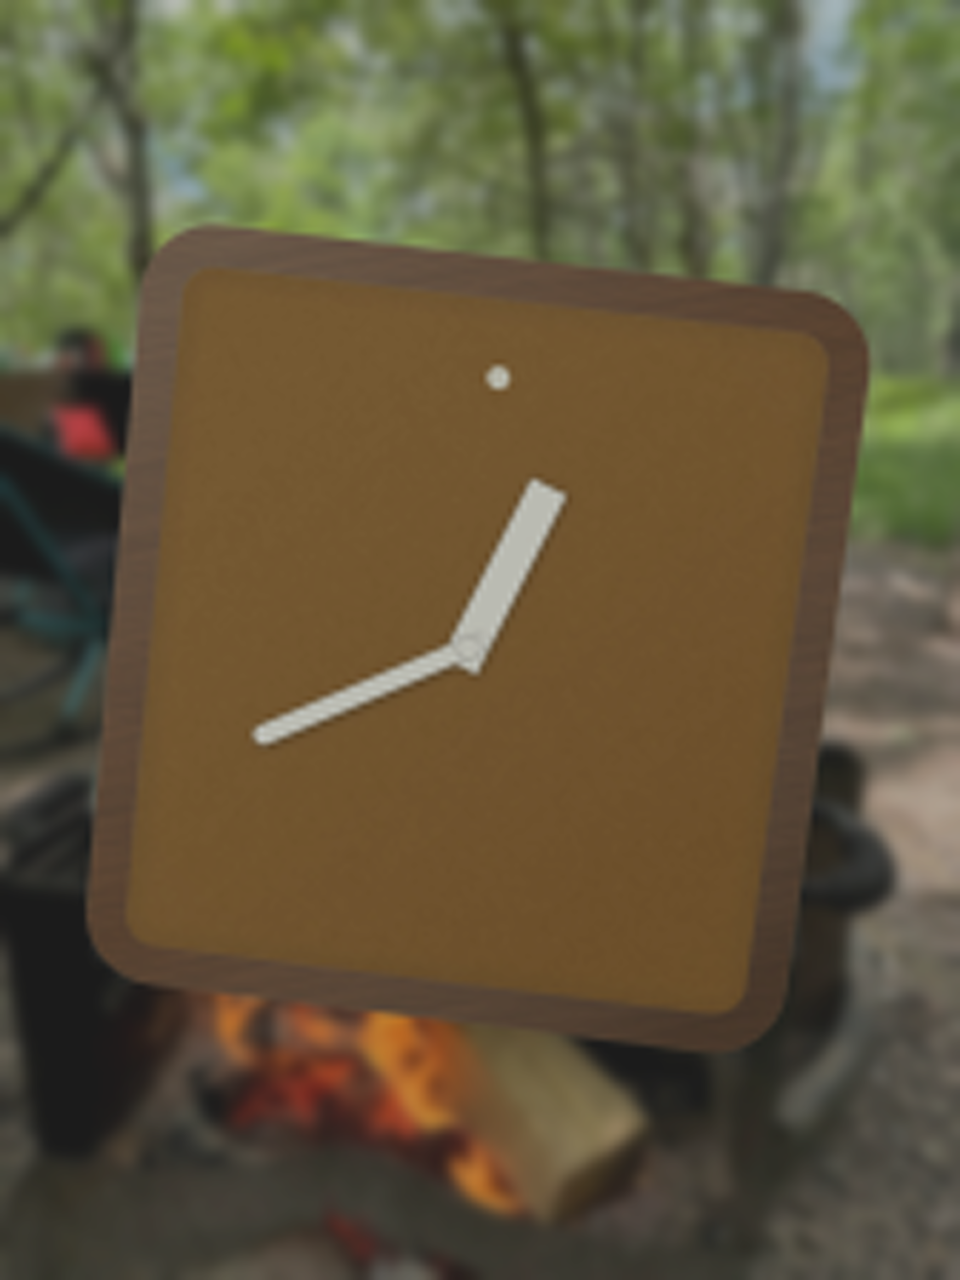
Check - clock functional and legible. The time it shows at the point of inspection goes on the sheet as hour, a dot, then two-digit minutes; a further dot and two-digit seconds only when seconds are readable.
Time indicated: 12.40
